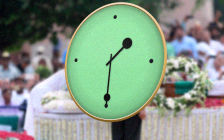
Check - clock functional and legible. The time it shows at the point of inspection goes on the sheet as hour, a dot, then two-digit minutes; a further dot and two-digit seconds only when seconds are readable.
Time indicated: 1.30
